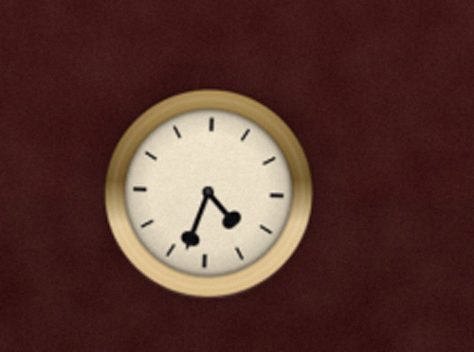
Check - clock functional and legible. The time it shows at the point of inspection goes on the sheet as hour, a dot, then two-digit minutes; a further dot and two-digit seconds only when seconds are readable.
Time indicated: 4.33
